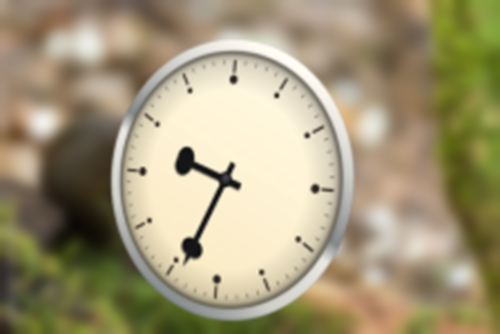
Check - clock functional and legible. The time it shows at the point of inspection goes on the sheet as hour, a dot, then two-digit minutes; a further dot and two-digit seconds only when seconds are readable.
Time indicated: 9.34
